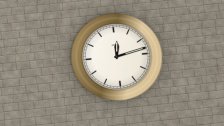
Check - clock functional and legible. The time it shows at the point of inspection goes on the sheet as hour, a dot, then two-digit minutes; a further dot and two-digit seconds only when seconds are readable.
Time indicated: 12.13
